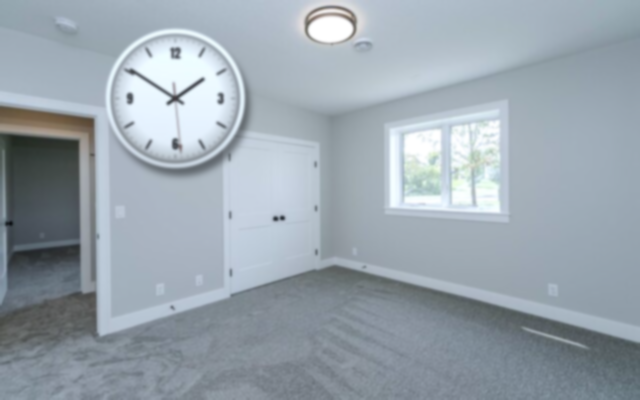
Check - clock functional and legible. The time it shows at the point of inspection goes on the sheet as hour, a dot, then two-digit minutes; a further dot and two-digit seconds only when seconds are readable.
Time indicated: 1.50.29
